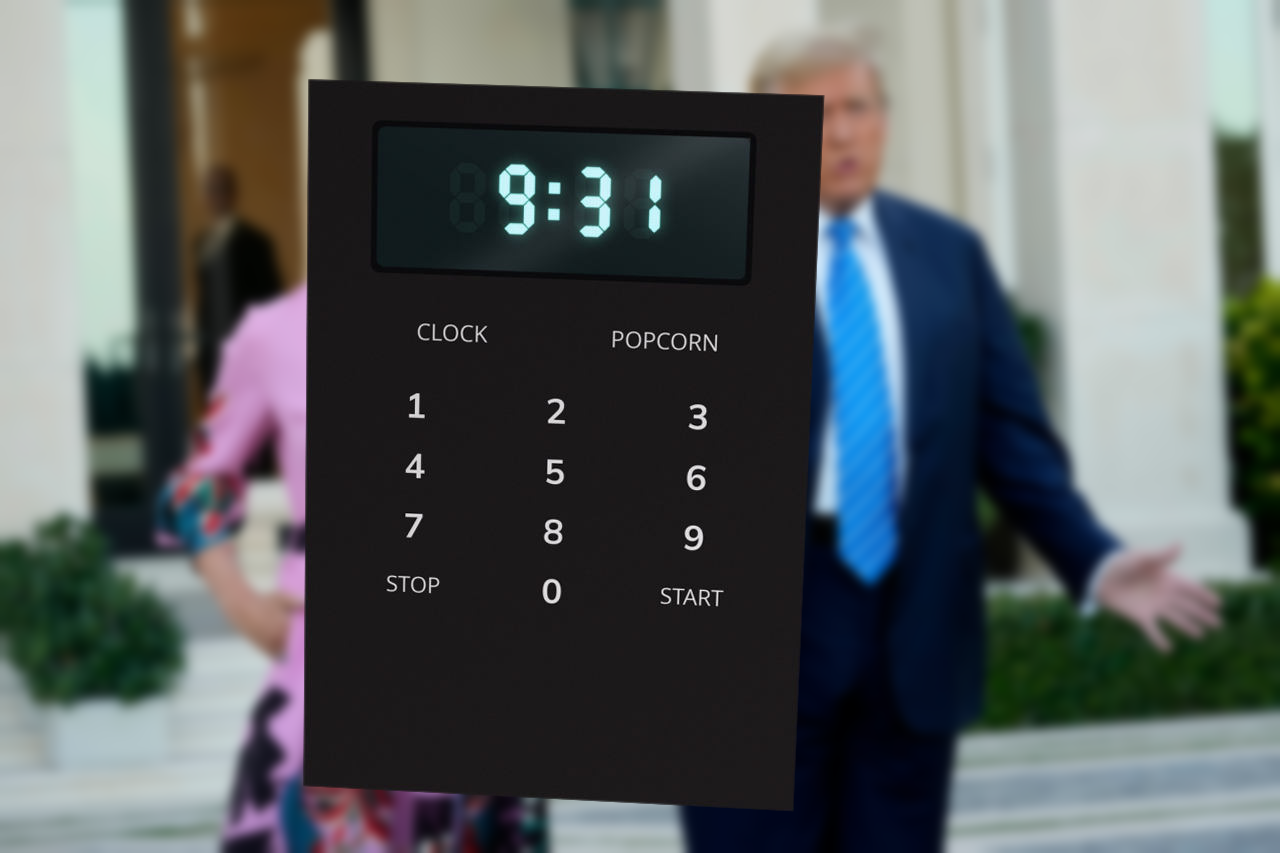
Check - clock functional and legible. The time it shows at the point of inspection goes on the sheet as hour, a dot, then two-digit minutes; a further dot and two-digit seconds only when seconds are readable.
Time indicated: 9.31
